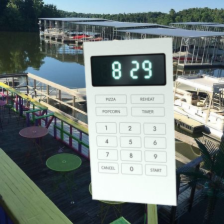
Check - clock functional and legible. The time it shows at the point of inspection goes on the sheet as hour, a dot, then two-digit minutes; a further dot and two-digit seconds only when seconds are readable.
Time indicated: 8.29
